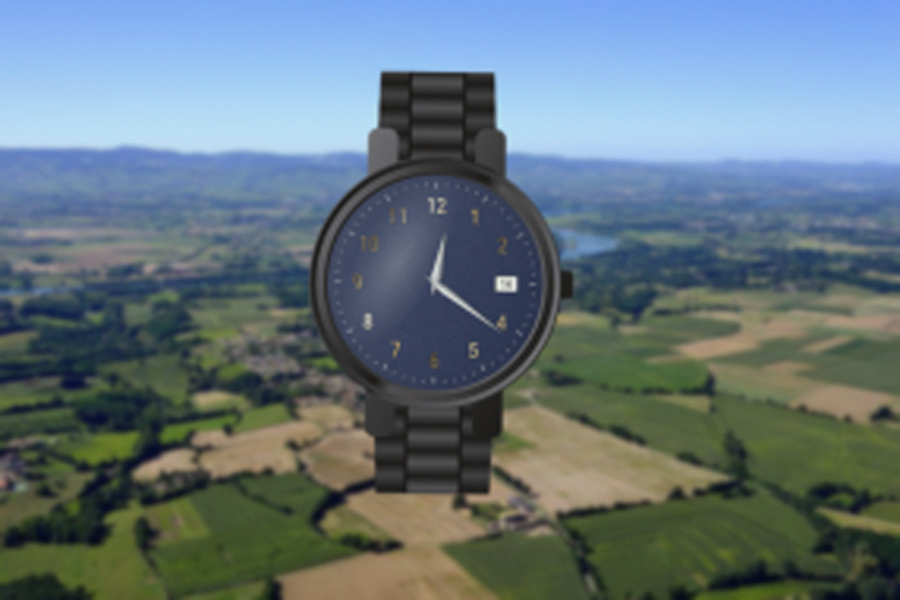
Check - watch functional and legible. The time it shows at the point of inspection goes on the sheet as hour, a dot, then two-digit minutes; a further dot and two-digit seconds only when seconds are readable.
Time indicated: 12.21
